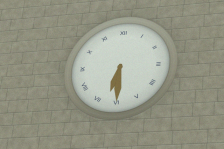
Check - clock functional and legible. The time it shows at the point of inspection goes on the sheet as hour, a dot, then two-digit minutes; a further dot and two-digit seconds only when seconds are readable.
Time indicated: 6.30
